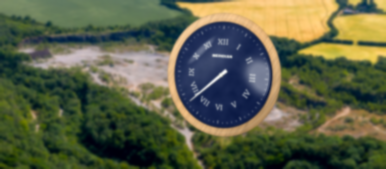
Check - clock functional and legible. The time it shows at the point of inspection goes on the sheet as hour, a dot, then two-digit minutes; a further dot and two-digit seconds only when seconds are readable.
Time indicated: 7.38
